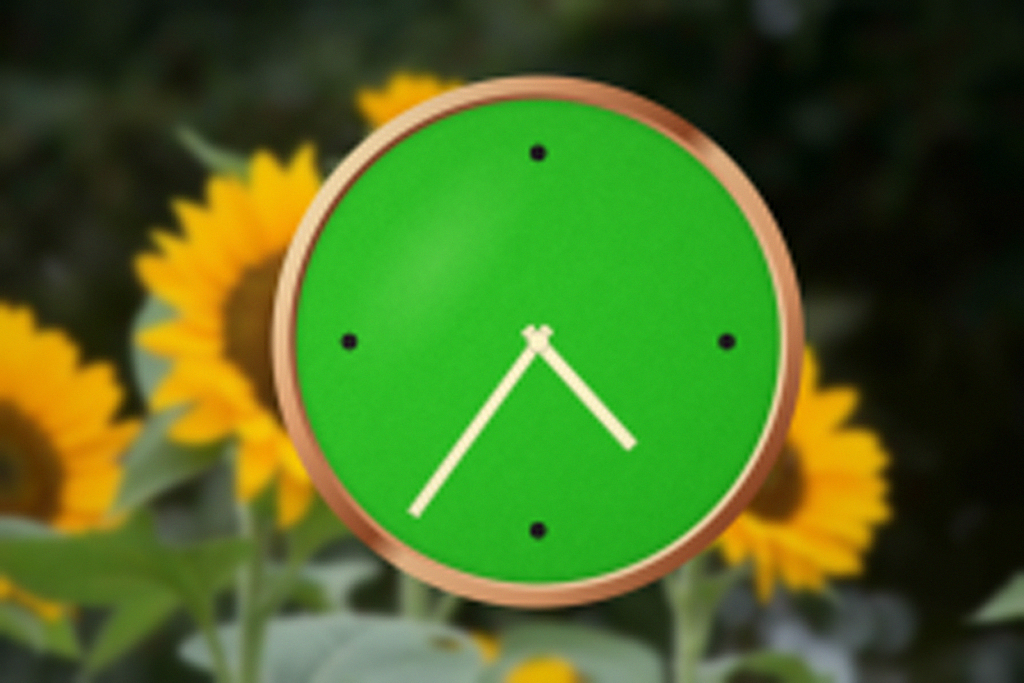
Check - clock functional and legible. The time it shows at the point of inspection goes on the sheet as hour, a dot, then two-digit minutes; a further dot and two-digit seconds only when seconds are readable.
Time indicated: 4.36
